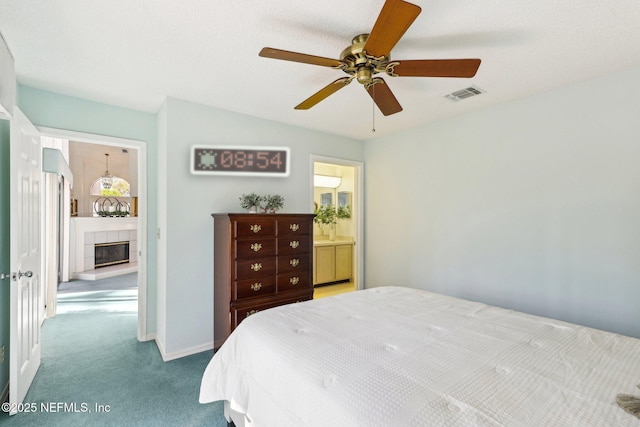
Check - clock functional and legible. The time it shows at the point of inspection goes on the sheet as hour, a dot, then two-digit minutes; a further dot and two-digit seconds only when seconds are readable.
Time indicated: 8.54
